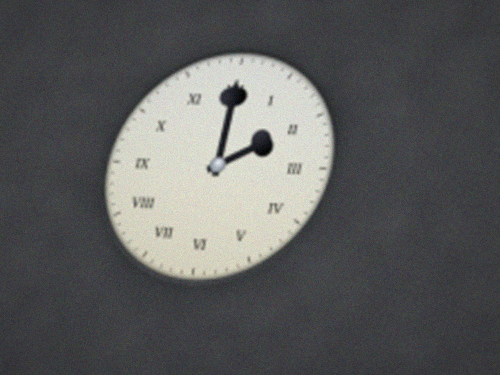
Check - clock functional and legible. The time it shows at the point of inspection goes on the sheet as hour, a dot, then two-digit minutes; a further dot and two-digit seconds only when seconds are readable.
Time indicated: 2.00
